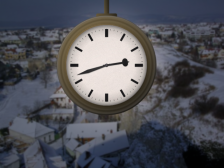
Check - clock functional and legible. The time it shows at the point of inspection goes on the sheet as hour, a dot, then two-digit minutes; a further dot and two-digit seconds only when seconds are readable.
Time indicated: 2.42
